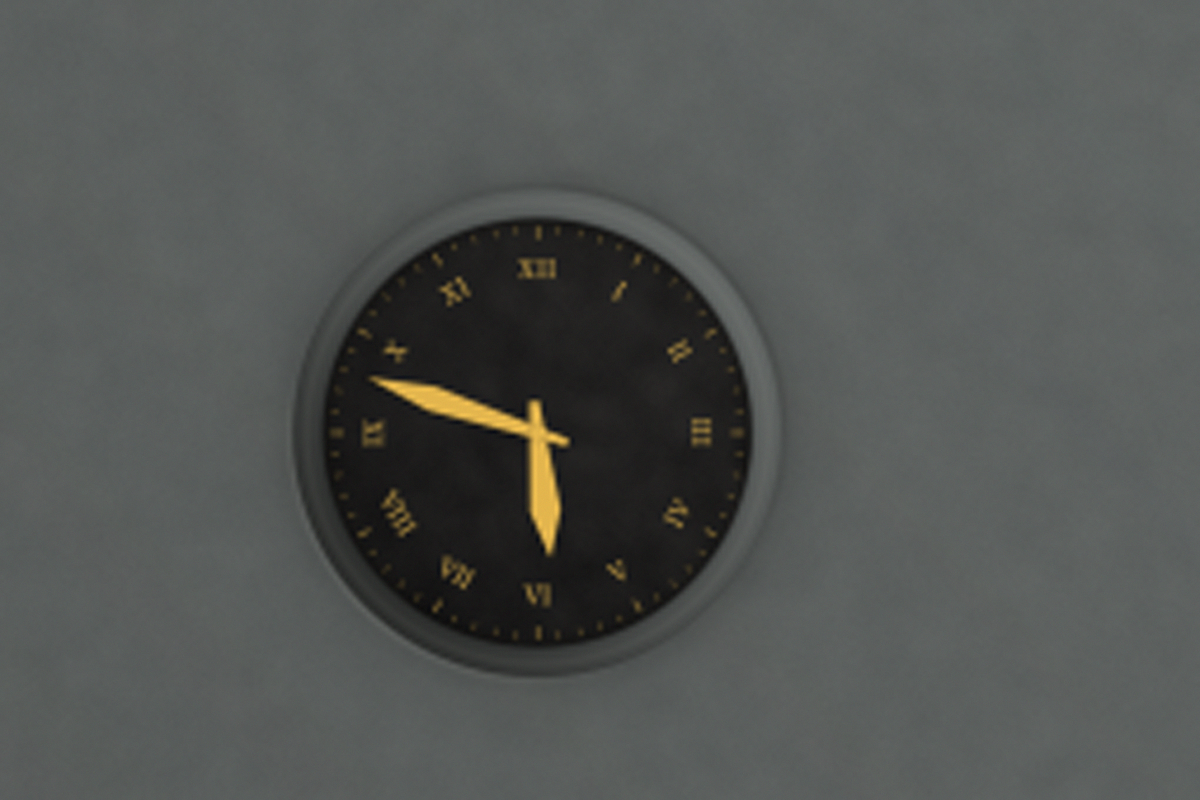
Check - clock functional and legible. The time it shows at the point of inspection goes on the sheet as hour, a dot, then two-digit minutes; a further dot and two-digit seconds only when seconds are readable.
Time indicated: 5.48
